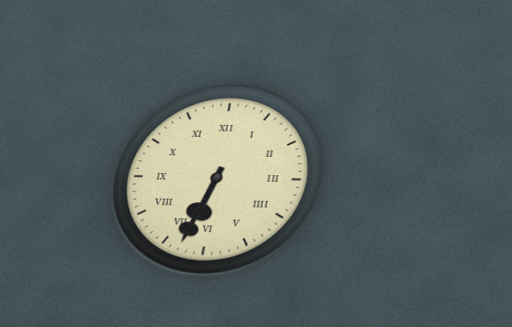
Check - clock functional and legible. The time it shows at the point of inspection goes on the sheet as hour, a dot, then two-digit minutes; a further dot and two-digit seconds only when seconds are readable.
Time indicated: 6.33
